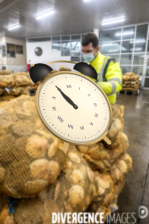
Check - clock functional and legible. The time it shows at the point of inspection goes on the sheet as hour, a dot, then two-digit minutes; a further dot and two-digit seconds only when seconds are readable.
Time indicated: 10.55
